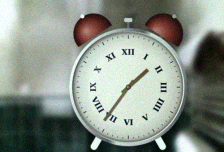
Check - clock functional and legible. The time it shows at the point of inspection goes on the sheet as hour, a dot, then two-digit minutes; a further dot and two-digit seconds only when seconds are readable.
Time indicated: 1.36
